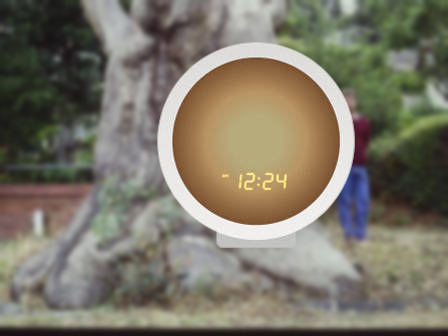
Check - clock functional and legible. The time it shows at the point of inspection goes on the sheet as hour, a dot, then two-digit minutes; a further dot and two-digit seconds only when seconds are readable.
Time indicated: 12.24
